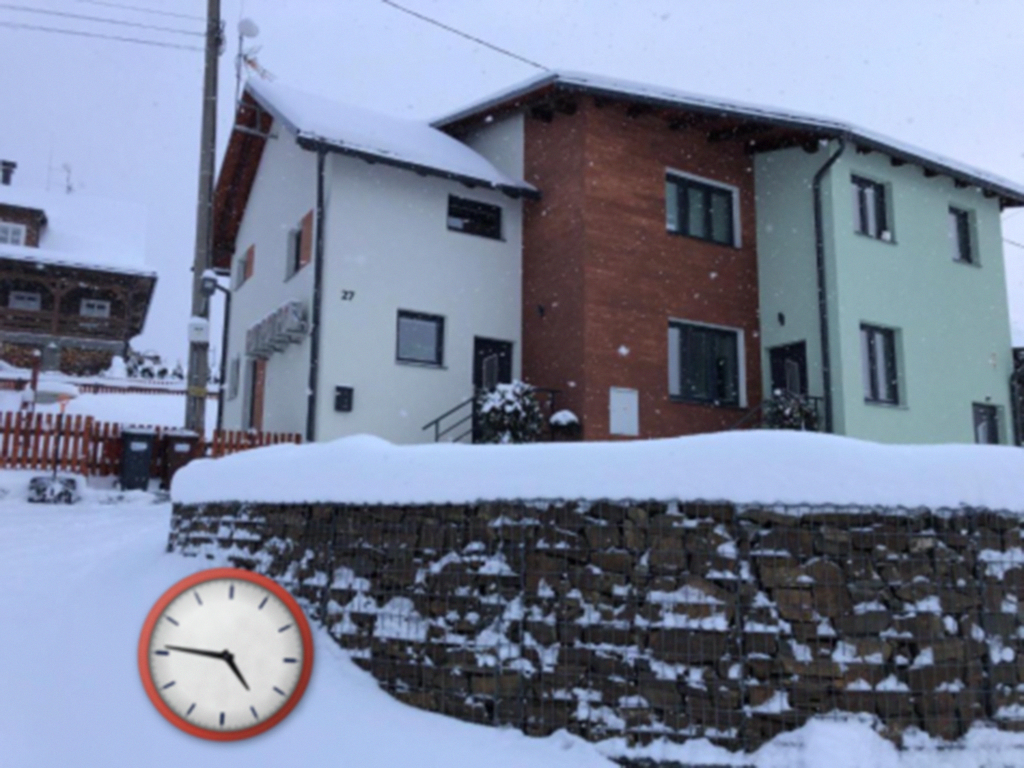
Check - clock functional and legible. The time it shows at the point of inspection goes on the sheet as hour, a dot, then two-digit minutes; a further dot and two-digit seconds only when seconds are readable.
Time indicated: 4.46
